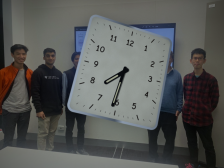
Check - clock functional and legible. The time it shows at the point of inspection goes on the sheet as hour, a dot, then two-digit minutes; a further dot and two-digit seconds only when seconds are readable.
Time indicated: 7.31
